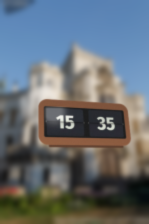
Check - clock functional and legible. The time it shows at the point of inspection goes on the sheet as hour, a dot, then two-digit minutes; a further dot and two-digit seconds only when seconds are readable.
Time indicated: 15.35
